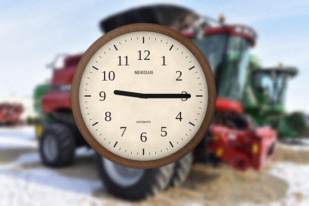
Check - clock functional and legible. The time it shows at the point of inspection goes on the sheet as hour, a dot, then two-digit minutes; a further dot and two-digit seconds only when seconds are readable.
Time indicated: 9.15
